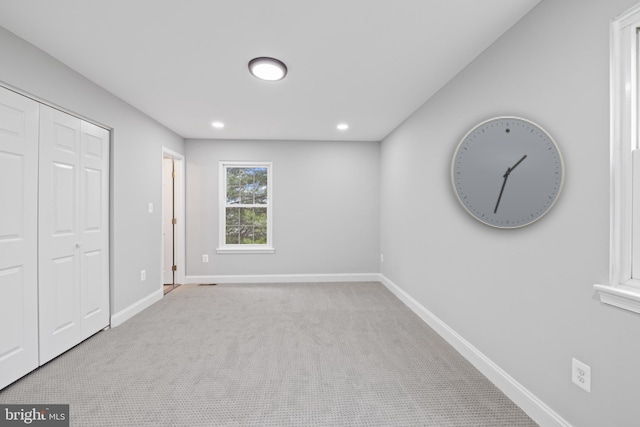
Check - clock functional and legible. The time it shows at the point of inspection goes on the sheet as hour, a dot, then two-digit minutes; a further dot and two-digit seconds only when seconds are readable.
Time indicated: 1.33
